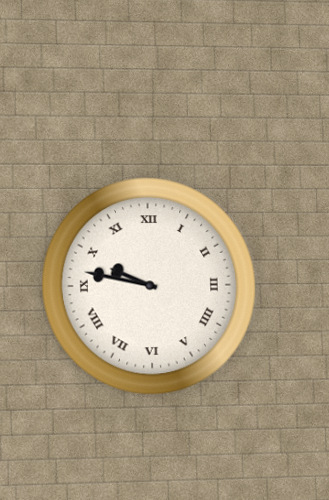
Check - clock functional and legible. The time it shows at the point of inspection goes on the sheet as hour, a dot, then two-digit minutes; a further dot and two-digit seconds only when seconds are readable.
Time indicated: 9.47
